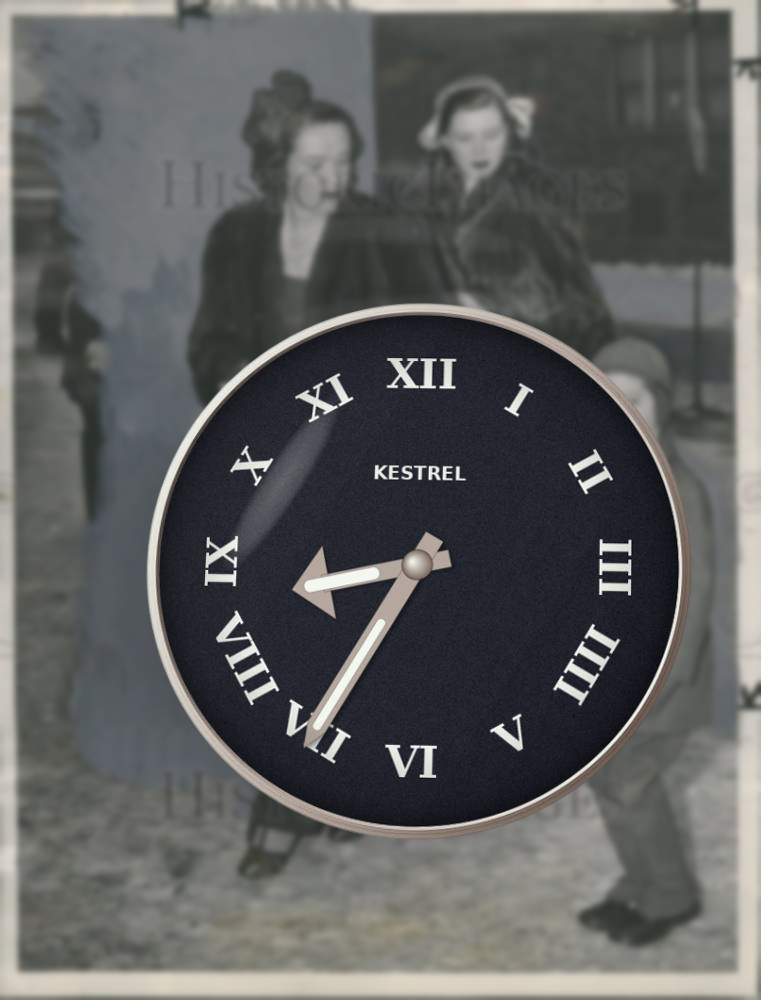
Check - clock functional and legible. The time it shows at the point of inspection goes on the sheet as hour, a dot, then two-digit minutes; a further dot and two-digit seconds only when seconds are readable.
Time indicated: 8.35
